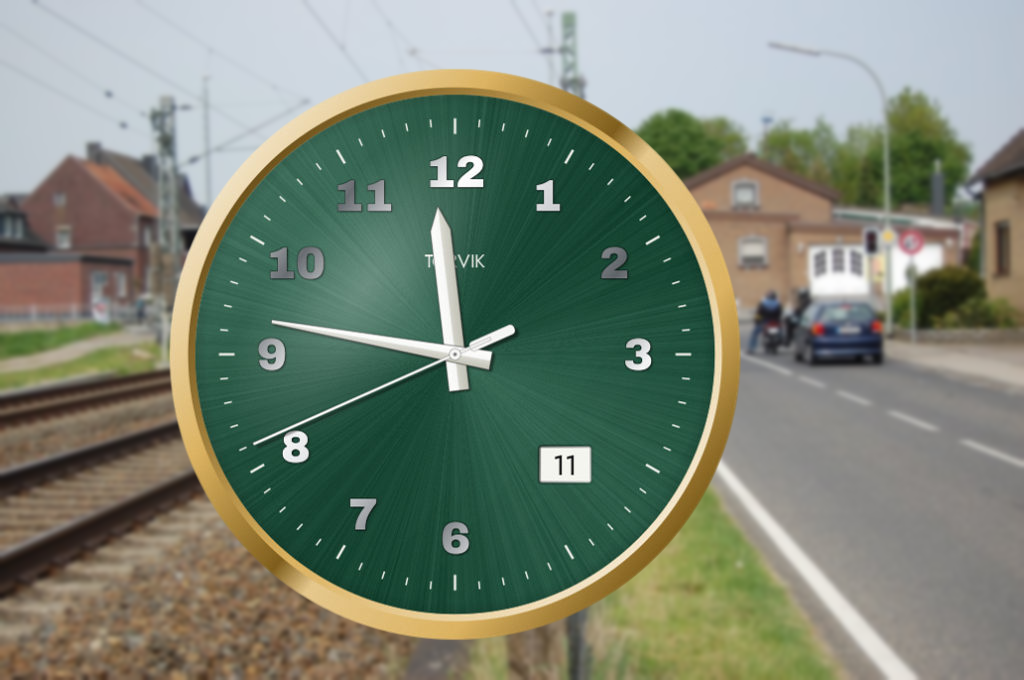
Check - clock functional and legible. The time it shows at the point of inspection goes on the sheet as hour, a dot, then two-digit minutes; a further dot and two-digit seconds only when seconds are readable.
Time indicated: 11.46.41
